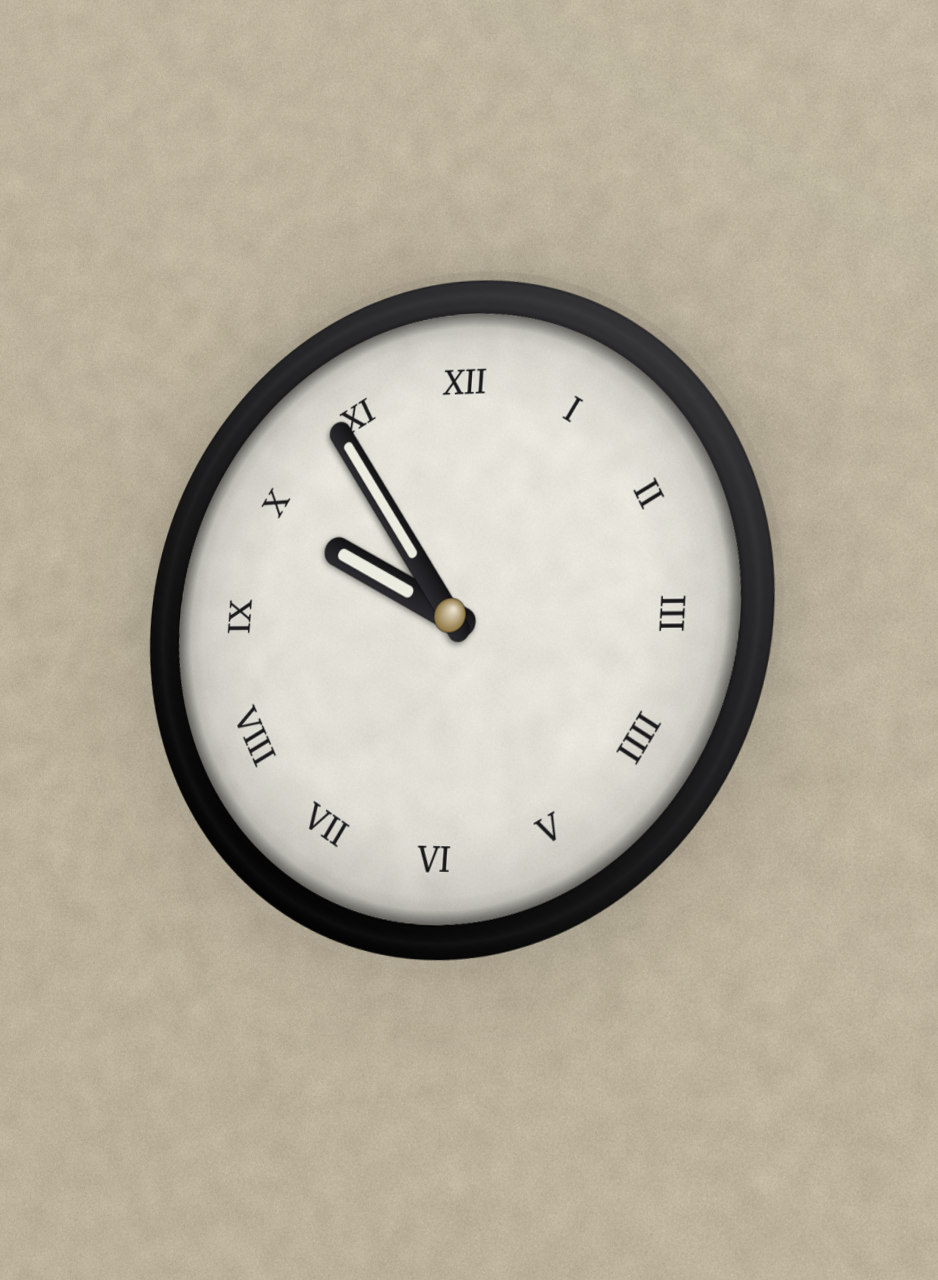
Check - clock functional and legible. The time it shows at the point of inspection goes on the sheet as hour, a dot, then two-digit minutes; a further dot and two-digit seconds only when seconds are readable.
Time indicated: 9.54
